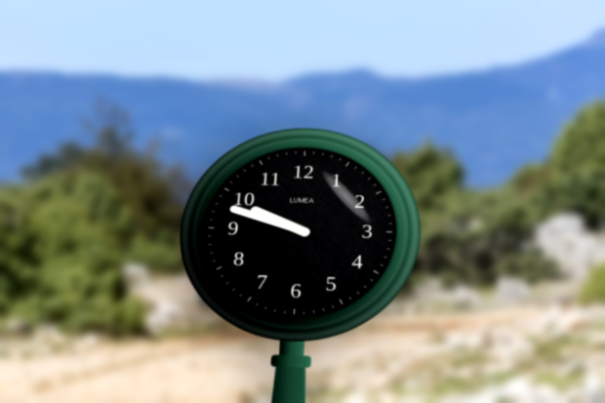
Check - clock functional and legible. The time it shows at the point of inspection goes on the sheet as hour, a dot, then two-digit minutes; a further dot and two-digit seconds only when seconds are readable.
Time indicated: 9.48
